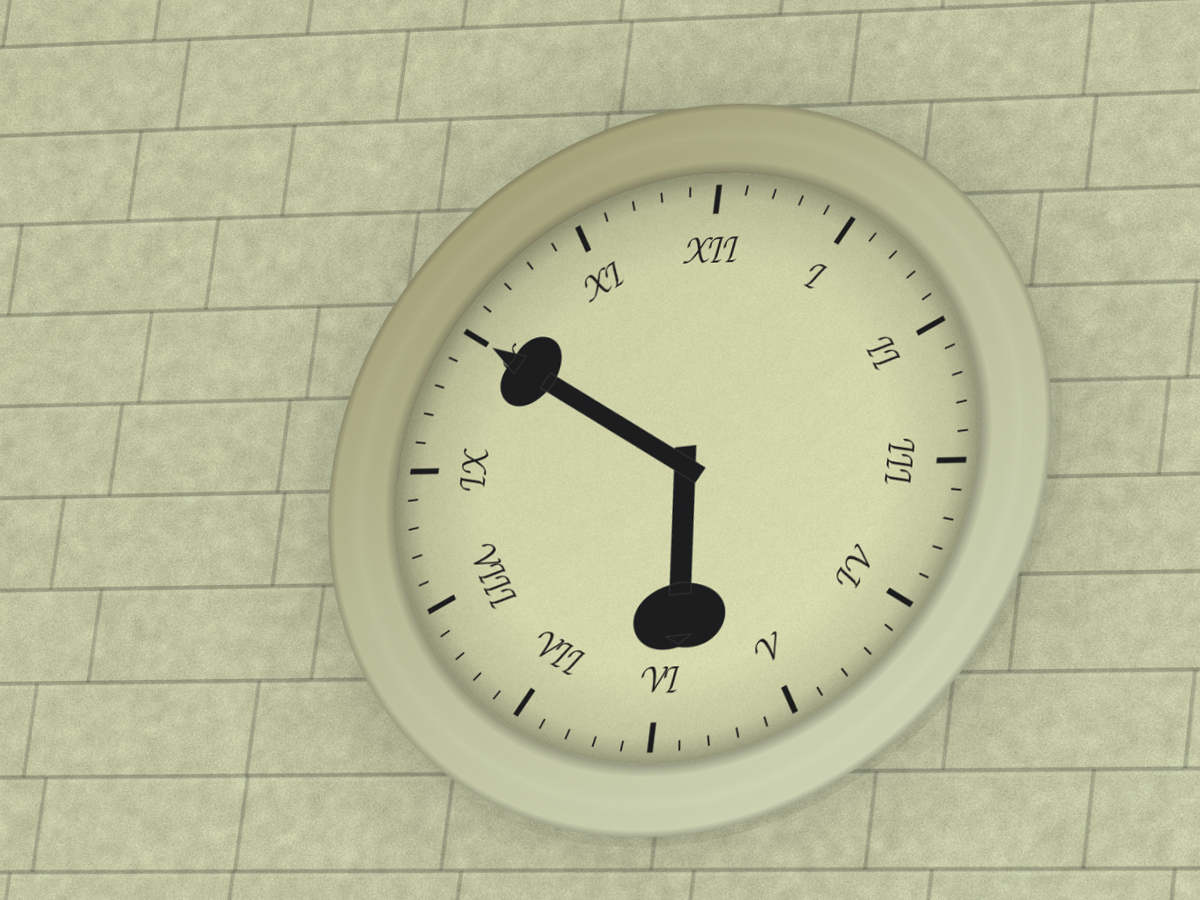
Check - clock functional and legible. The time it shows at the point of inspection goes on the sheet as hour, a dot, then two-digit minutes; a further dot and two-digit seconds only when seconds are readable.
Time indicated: 5.50
